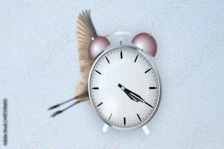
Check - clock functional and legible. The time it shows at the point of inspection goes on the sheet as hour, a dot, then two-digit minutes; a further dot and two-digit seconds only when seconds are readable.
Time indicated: 4.20
